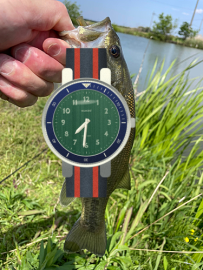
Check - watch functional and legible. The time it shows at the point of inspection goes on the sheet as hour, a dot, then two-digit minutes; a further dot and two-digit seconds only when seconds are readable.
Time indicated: 7.31
